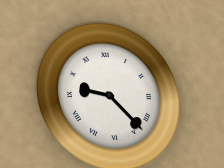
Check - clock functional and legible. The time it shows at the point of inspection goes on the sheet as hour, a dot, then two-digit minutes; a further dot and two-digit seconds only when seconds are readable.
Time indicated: 9.23
